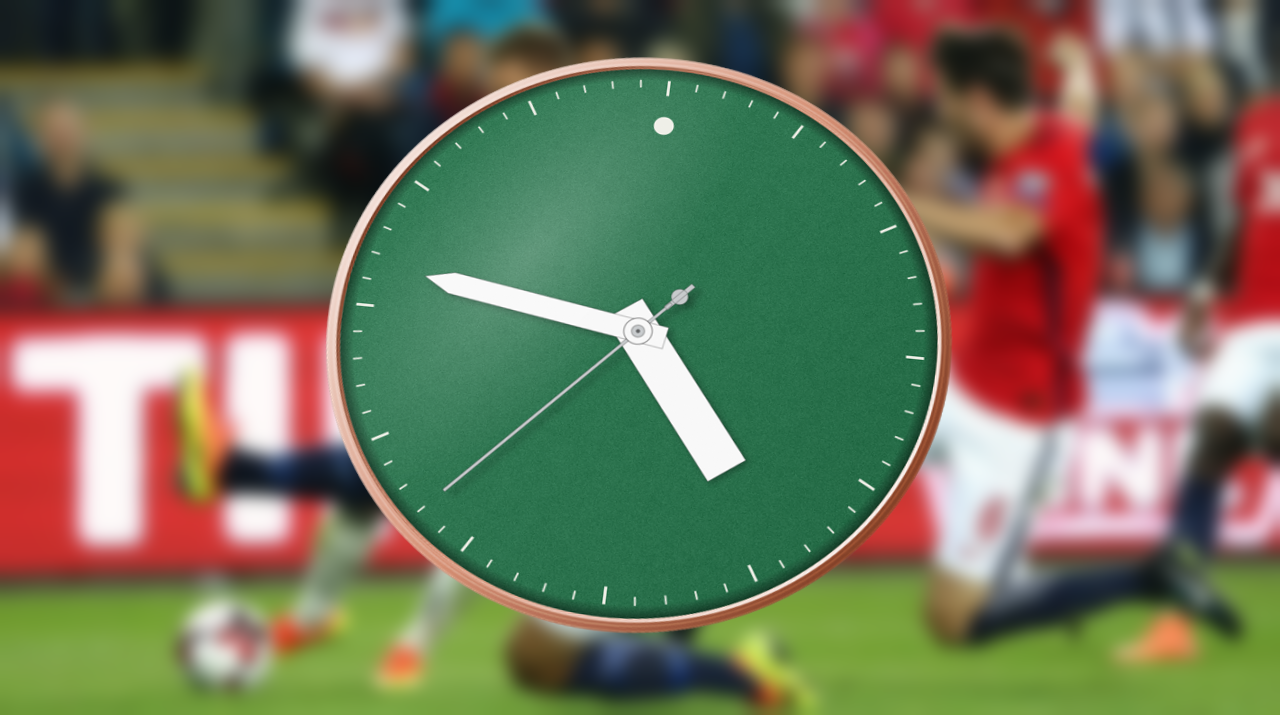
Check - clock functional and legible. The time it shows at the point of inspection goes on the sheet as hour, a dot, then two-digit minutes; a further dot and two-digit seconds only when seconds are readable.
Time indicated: 4.46.37
